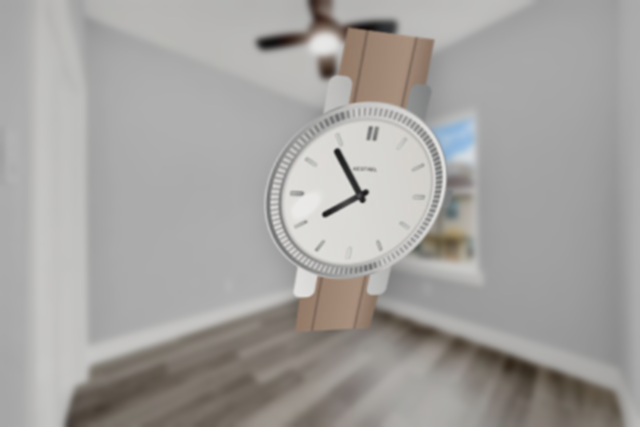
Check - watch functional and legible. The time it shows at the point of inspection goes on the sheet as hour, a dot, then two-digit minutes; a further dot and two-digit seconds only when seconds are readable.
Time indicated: 7.54
